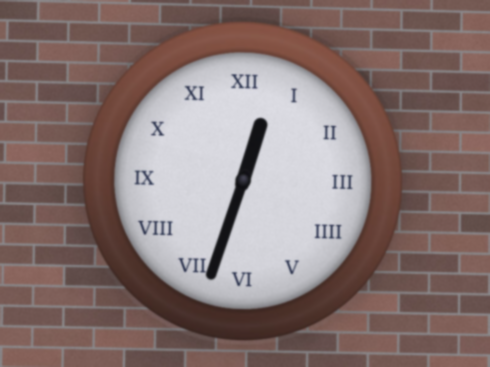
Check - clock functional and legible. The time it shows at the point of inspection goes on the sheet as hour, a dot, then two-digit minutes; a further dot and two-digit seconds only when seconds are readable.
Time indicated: 12.33
